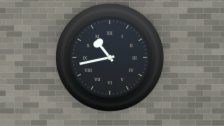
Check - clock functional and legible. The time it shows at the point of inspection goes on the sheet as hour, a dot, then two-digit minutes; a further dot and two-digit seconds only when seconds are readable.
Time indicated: 10.43
